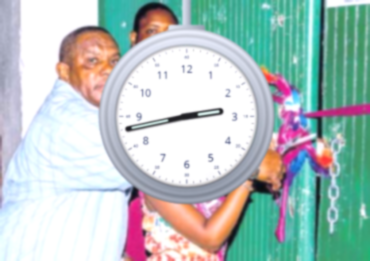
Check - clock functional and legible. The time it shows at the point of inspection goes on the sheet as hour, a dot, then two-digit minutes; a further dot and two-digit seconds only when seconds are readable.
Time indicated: 2.43
